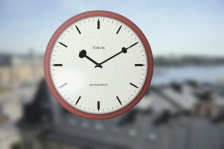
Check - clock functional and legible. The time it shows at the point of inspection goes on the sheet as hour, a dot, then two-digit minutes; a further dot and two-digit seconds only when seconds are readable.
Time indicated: 10.10
